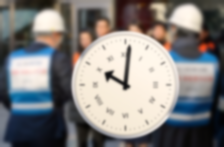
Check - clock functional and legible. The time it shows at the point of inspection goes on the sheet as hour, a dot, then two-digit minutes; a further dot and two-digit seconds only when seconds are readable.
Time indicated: 10.01
